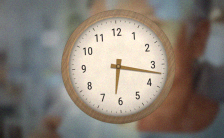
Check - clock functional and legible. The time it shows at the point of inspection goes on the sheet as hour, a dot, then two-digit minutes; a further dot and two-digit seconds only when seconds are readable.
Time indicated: 6.17
